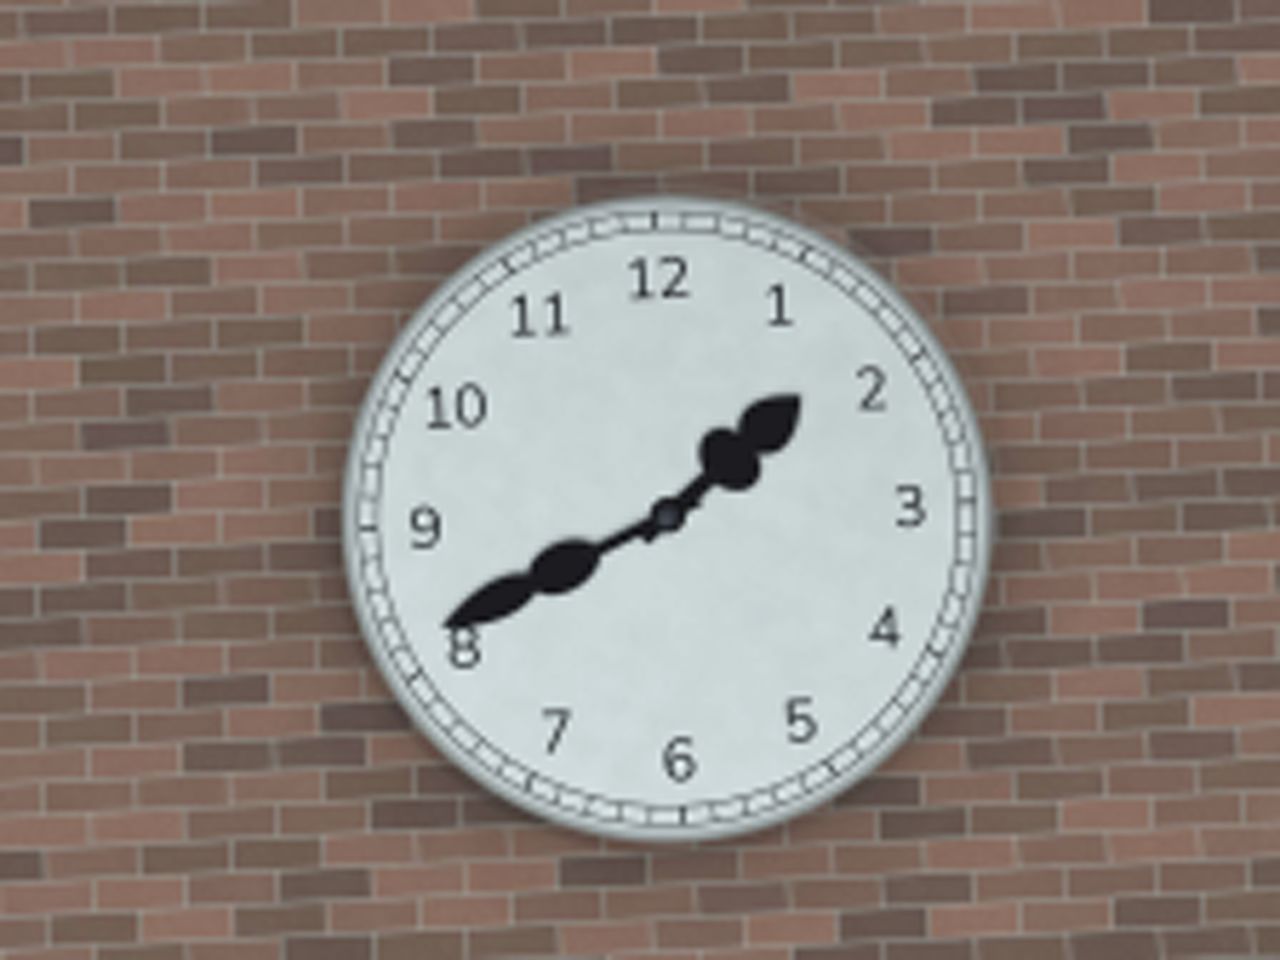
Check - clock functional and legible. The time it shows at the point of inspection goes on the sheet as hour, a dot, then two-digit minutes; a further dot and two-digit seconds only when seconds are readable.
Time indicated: 1.41
